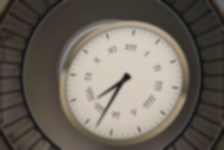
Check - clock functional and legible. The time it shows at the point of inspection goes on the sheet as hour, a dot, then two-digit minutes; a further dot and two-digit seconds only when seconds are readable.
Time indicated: 7.33
